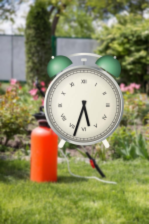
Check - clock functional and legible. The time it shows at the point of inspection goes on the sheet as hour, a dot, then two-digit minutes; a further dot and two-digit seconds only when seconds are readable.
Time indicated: 5.33
